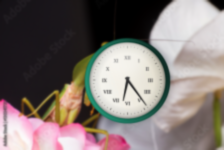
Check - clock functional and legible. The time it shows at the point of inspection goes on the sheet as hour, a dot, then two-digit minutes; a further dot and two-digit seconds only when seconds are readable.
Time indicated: 6.24
